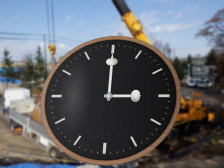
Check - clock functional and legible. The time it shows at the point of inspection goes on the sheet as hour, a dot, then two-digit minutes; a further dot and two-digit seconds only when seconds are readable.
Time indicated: 3.00
